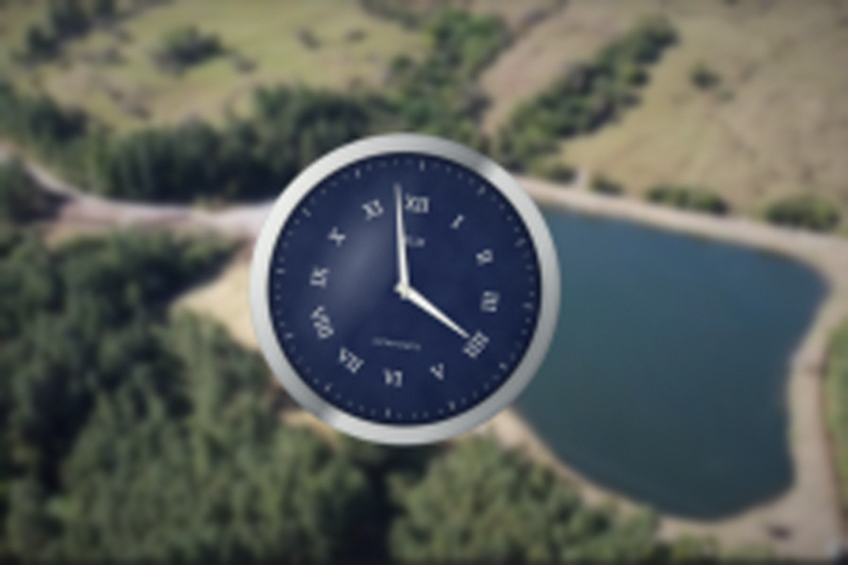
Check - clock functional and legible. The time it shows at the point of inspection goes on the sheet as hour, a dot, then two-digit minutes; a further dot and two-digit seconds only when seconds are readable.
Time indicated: 3.58
